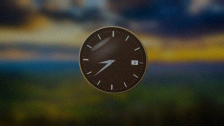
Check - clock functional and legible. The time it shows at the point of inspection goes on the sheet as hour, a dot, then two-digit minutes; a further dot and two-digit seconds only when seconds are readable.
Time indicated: 8.38
